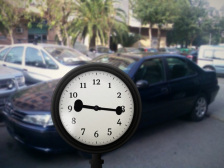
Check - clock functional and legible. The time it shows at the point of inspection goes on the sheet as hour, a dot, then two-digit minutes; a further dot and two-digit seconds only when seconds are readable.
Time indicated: 9.16
